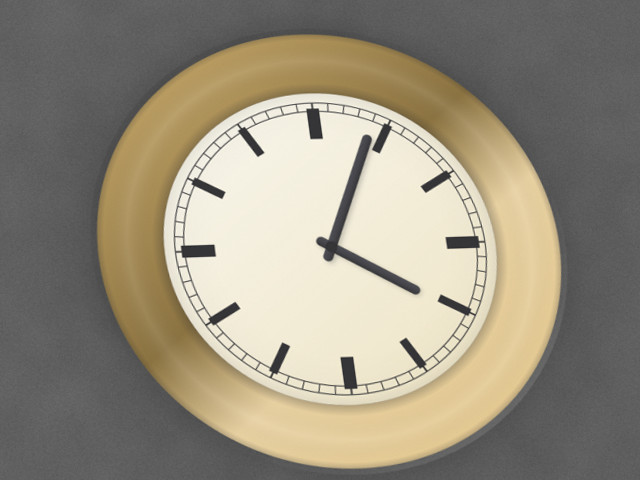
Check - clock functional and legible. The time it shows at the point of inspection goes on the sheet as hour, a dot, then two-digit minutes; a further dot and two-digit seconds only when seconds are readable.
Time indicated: 4.04
